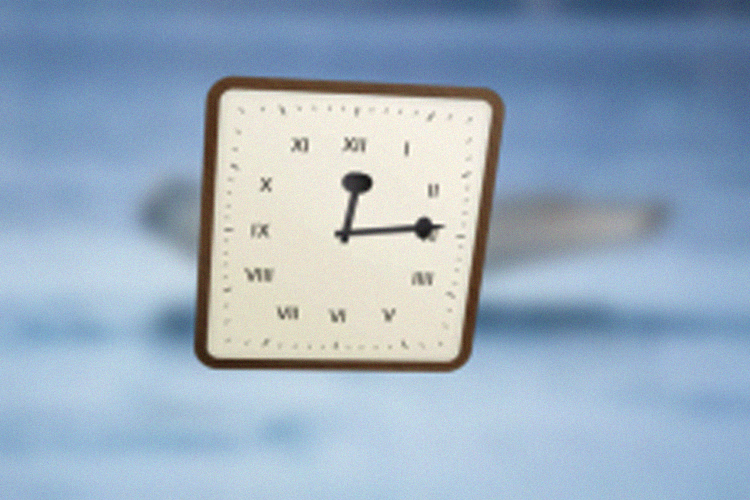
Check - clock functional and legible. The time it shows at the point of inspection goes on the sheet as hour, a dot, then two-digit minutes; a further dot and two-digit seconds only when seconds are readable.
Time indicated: 12.14
